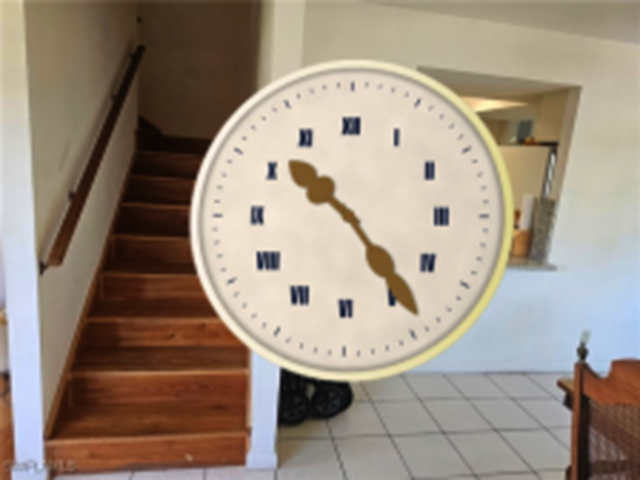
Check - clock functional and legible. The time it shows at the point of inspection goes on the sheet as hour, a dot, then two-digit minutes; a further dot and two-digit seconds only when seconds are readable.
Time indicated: 10.24
